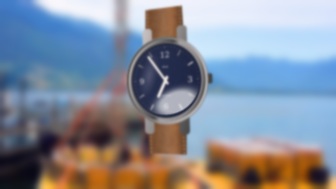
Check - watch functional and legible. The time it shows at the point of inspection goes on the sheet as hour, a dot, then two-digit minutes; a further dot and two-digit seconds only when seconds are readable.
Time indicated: 6.54
